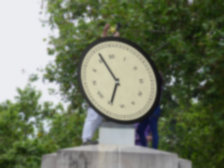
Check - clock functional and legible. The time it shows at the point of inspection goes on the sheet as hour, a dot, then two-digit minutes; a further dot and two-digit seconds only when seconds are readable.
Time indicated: 6.56
